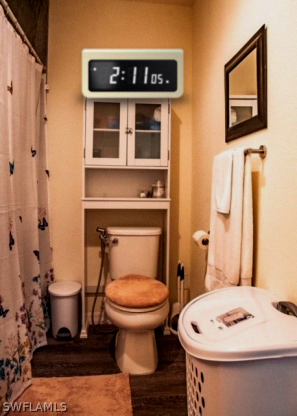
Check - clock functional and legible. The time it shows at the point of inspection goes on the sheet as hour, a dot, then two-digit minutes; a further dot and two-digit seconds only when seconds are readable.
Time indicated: 2.11.05
